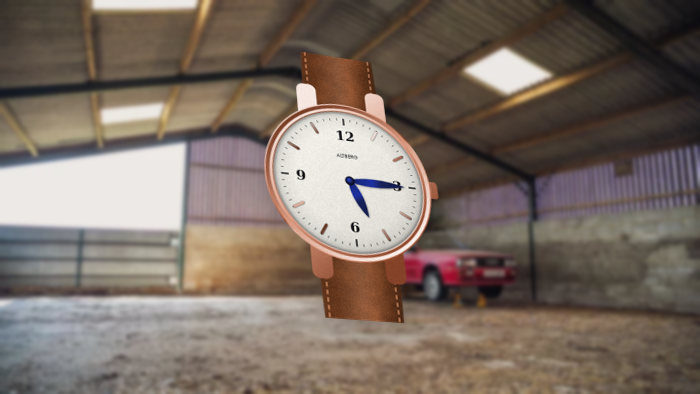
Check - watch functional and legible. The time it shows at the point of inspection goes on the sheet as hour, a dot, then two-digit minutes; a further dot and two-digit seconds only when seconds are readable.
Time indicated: 5.15
